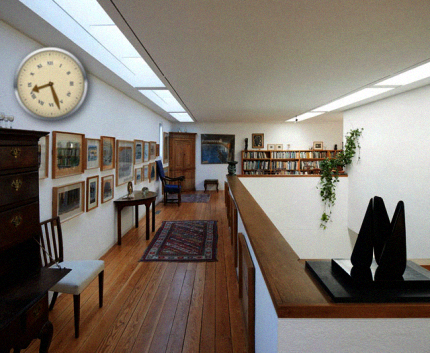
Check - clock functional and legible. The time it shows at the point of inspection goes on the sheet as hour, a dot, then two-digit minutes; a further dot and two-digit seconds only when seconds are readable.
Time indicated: 8.27
